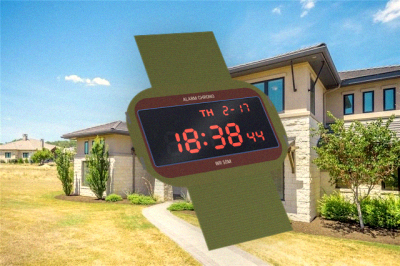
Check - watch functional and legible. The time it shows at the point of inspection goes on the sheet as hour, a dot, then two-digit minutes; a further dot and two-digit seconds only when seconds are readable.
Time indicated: 18.38.44
